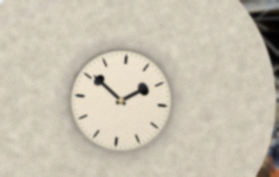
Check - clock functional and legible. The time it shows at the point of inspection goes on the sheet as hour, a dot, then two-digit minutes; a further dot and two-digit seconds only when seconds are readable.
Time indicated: 1.51
